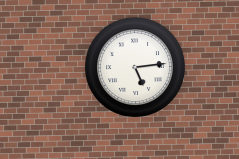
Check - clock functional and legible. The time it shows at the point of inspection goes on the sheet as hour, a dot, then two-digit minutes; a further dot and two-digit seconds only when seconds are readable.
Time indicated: 5.14
